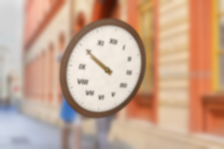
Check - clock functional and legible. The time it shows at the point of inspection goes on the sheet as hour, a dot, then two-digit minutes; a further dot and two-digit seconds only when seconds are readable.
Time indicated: 9.50
